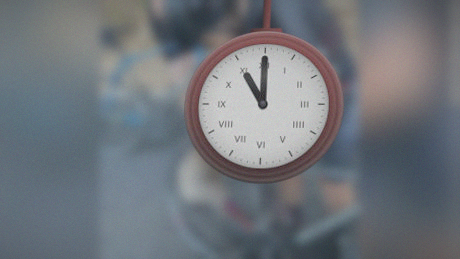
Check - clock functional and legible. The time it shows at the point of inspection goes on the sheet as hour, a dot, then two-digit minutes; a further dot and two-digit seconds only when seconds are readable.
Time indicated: 11.00
